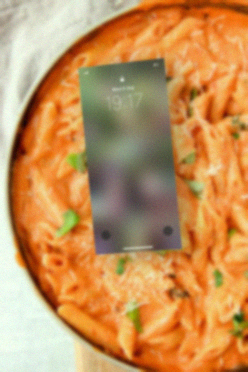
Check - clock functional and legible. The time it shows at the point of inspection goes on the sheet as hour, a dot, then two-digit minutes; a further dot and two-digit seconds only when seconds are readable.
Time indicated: 19.17
